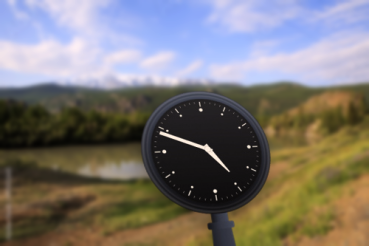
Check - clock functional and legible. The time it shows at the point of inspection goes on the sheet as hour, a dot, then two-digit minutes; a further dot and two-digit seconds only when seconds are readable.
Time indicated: 4.49
